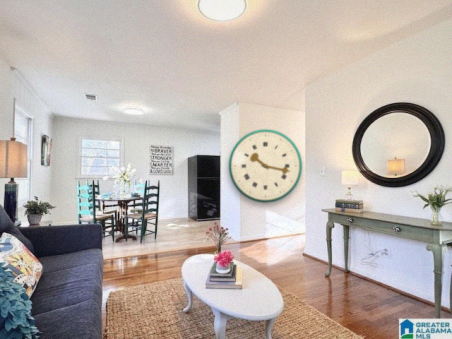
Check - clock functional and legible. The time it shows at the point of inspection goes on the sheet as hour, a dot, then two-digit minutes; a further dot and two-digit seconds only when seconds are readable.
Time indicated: 10.17
